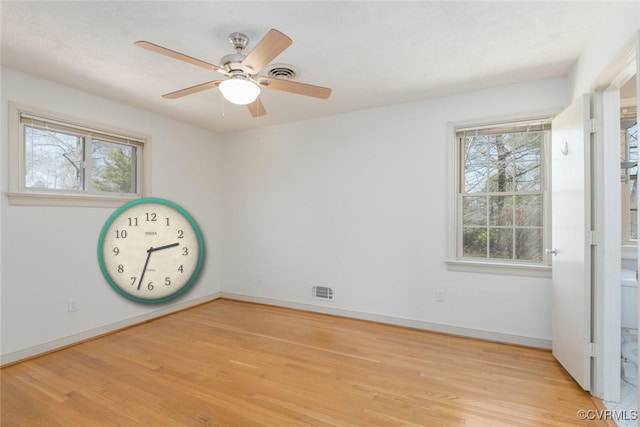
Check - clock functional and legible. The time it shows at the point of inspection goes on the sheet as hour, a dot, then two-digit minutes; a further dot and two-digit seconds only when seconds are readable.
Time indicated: 2.33
